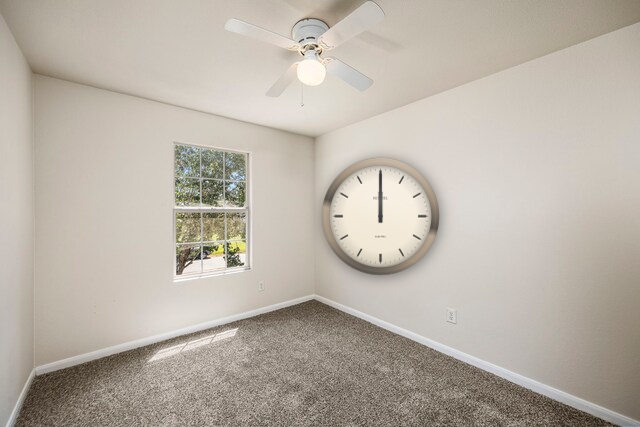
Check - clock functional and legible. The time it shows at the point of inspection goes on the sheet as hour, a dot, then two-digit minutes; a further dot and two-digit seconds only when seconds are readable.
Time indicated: 12.00
